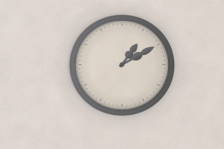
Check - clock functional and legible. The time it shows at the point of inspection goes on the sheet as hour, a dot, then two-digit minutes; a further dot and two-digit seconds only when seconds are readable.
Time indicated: 1.10
